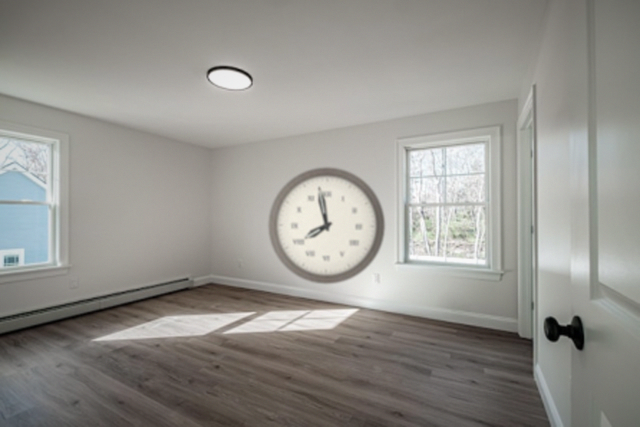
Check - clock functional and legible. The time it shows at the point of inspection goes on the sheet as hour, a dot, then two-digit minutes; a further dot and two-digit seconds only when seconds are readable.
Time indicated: 7.58
